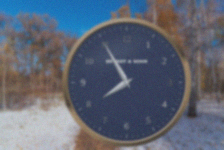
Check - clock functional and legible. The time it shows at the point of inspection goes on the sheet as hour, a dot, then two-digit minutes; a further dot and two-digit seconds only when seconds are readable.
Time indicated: 7.55
